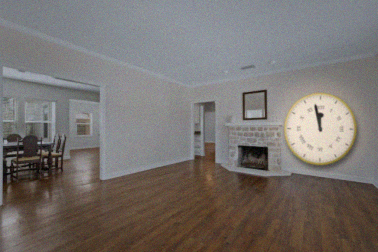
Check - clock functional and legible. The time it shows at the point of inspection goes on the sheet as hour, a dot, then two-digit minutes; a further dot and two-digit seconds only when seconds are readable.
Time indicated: 11.58
